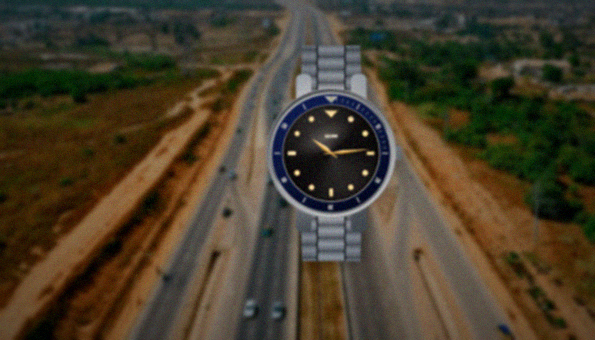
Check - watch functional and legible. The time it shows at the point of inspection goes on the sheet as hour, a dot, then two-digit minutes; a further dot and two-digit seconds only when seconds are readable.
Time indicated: 10.14
